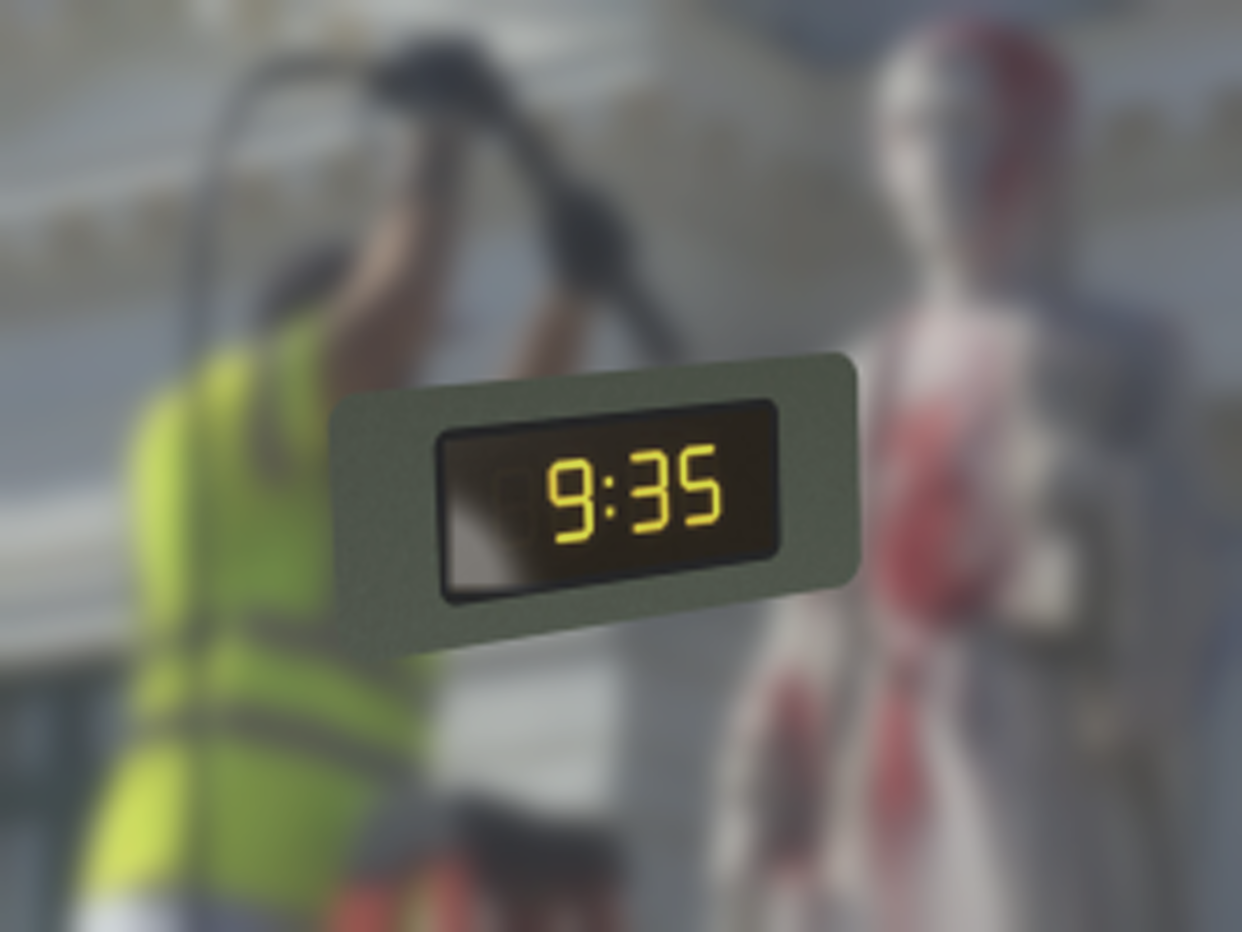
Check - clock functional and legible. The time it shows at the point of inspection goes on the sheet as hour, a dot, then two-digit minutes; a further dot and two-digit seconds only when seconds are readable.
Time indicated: 9.35
